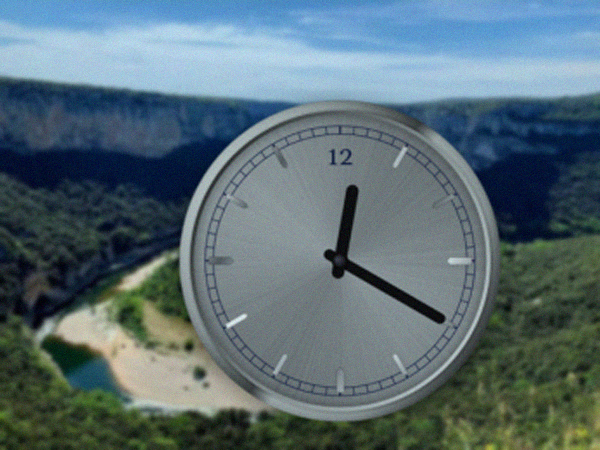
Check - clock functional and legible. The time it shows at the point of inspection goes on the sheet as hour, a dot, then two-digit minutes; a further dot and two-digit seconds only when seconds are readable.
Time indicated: 12.20
